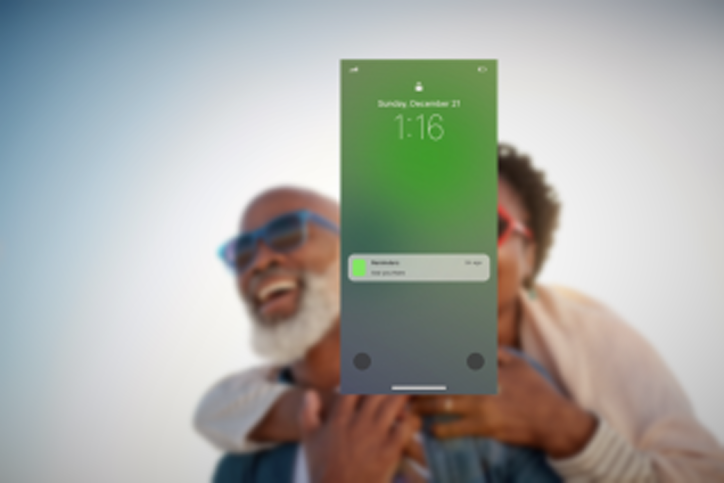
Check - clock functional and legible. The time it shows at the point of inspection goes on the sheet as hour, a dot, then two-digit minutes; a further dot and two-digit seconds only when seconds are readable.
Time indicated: 1.16
